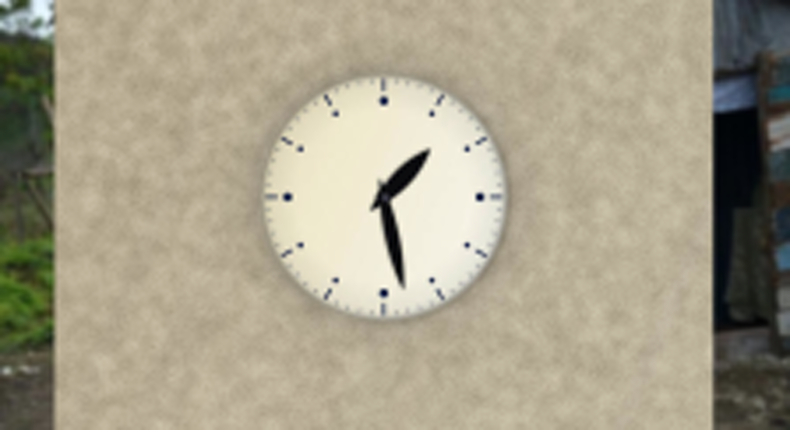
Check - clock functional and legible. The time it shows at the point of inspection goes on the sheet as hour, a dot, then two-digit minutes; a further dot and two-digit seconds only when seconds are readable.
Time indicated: 1.28
